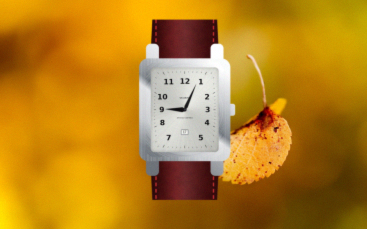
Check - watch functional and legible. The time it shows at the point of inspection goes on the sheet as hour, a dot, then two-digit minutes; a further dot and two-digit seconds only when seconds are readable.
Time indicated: 9.04
